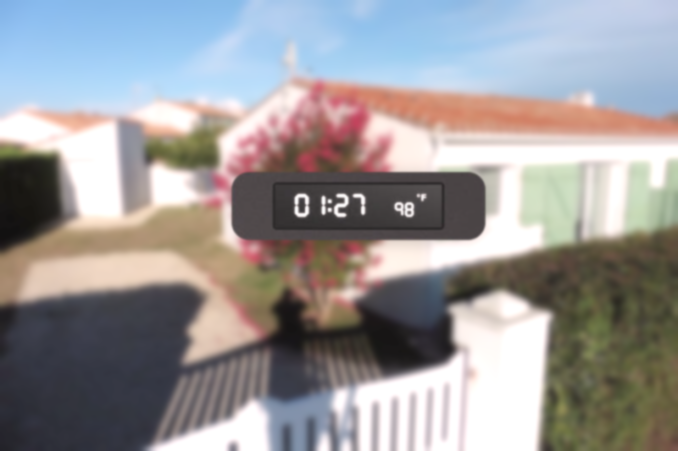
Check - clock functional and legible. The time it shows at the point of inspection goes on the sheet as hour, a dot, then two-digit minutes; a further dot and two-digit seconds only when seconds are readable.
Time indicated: 1.27
